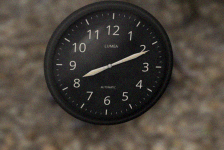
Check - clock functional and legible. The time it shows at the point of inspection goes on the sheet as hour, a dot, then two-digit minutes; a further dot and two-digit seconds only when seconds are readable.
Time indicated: 8.11
